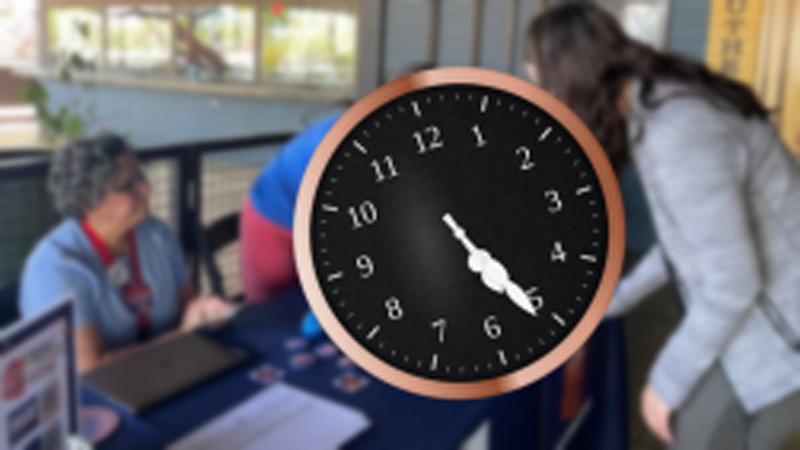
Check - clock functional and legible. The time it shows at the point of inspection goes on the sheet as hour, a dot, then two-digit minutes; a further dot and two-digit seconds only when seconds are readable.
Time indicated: 5.26
